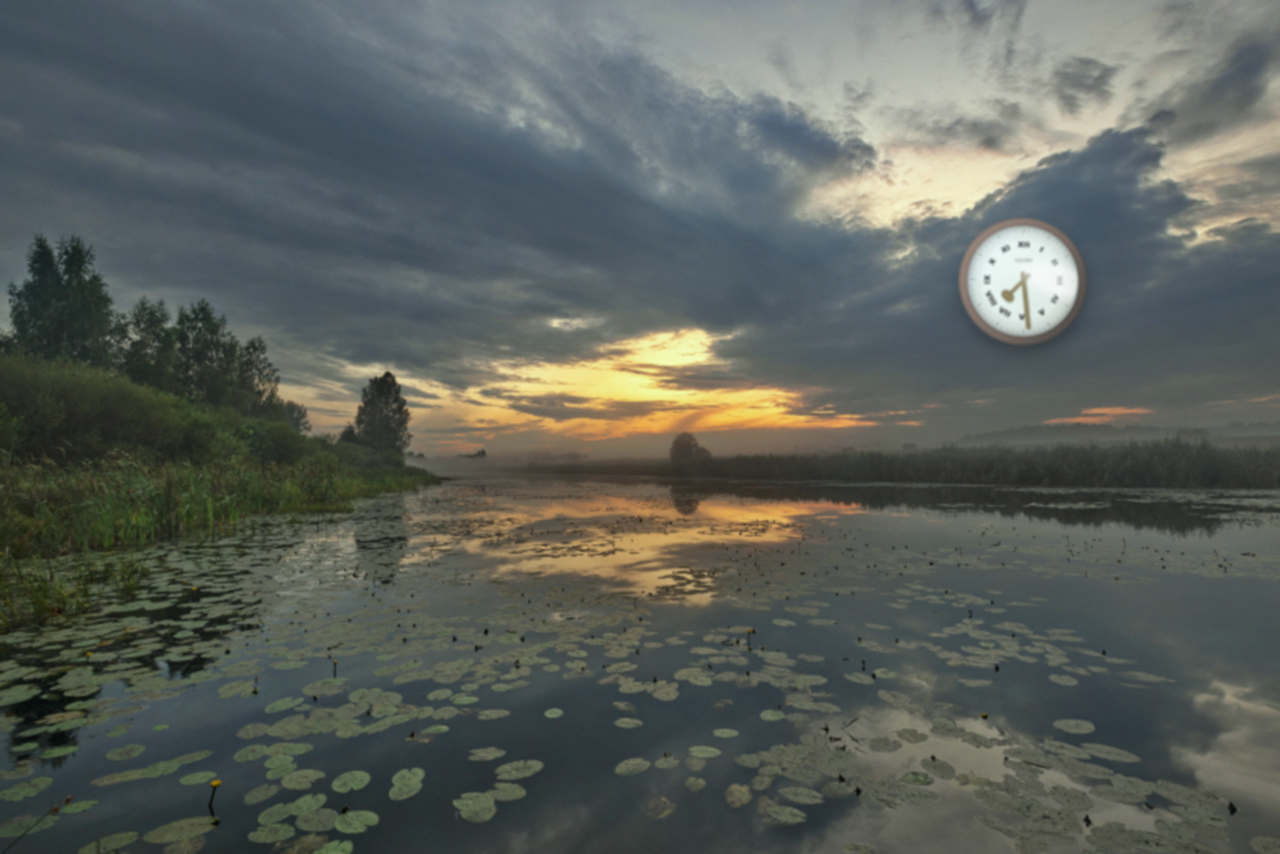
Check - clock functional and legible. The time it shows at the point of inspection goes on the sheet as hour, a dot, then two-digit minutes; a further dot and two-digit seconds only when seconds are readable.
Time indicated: 7.29
